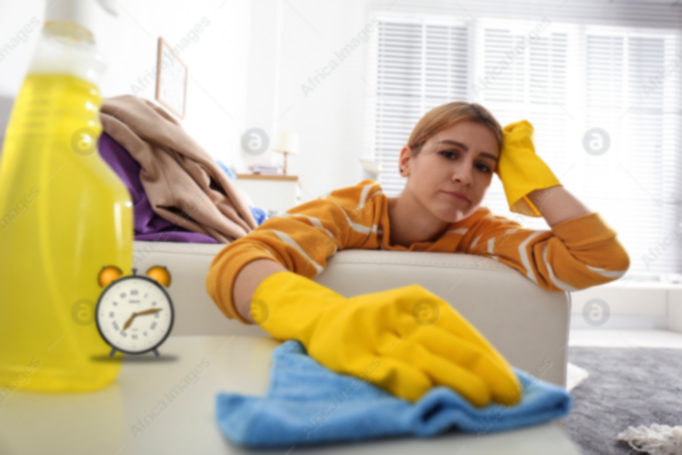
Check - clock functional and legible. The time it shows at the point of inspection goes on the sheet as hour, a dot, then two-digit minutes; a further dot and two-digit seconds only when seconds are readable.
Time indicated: 7.13
